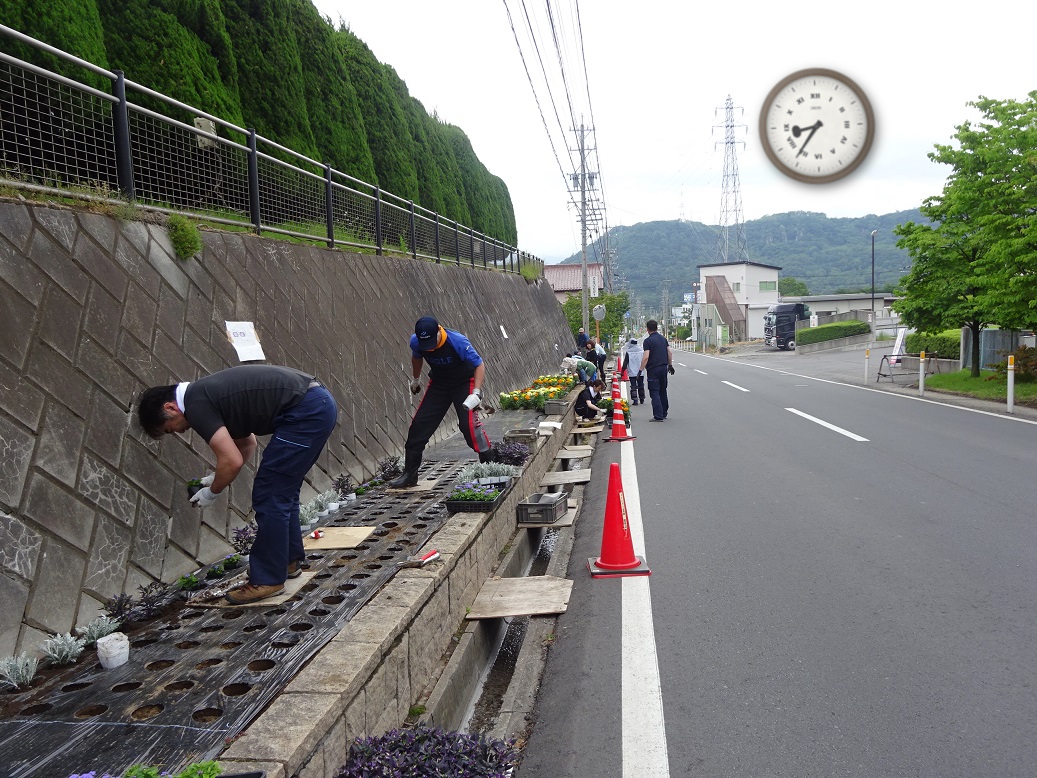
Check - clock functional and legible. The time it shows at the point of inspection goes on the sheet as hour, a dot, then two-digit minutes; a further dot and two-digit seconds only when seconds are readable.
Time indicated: 8.36
